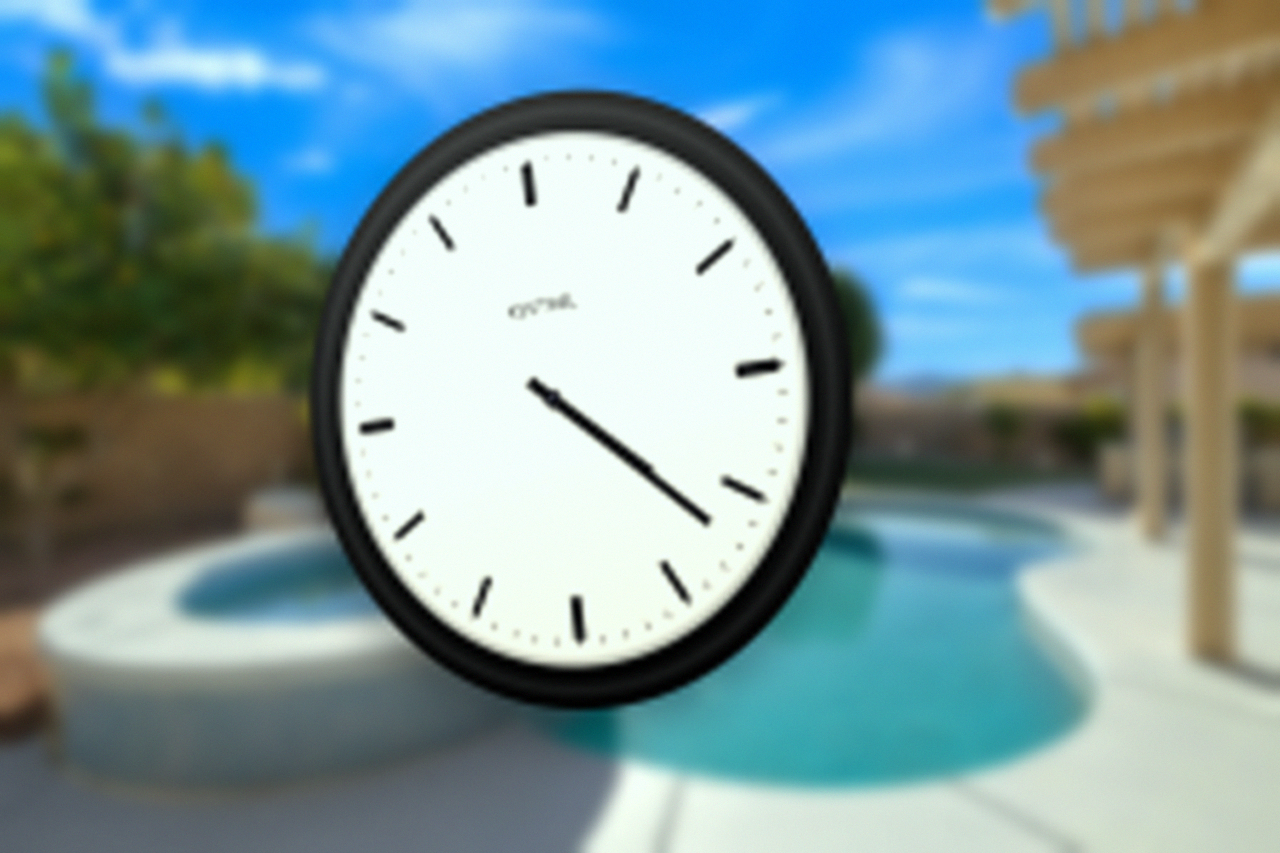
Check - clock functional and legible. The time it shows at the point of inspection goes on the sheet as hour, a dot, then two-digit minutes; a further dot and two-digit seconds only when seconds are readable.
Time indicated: 4.22
